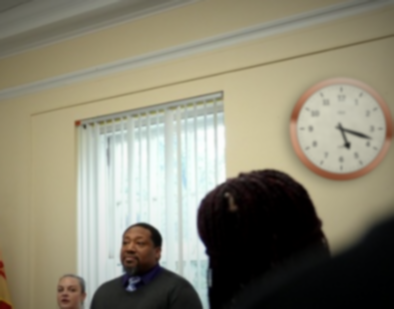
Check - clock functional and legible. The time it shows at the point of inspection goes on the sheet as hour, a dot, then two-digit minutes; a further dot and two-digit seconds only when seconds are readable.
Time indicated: 5.18
